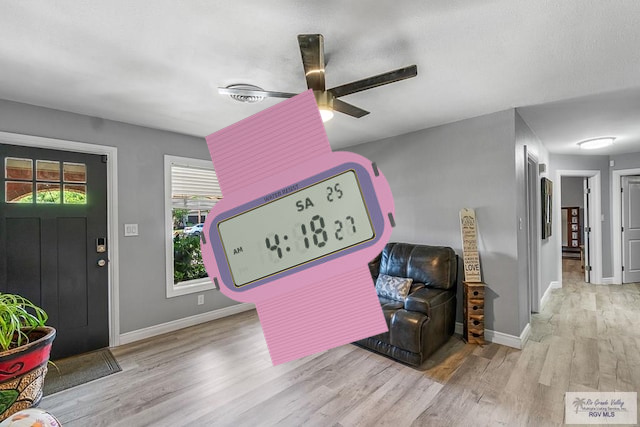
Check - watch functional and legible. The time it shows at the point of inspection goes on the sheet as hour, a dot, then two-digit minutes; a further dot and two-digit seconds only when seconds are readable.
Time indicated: 4.18.27
